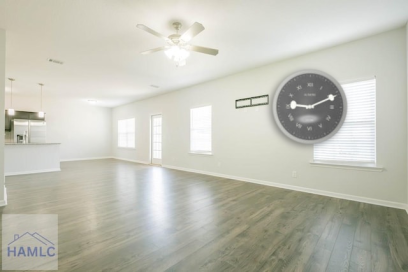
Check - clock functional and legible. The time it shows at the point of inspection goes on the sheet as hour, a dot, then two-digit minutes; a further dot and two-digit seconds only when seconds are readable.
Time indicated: 9.11
